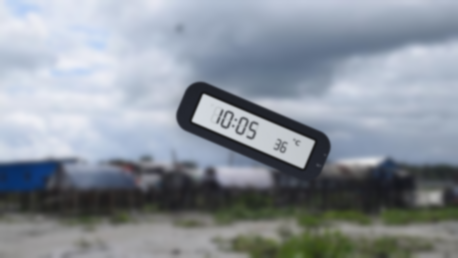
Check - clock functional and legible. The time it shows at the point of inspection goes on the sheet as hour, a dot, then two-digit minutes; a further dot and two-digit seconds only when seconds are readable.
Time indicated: 10.05
